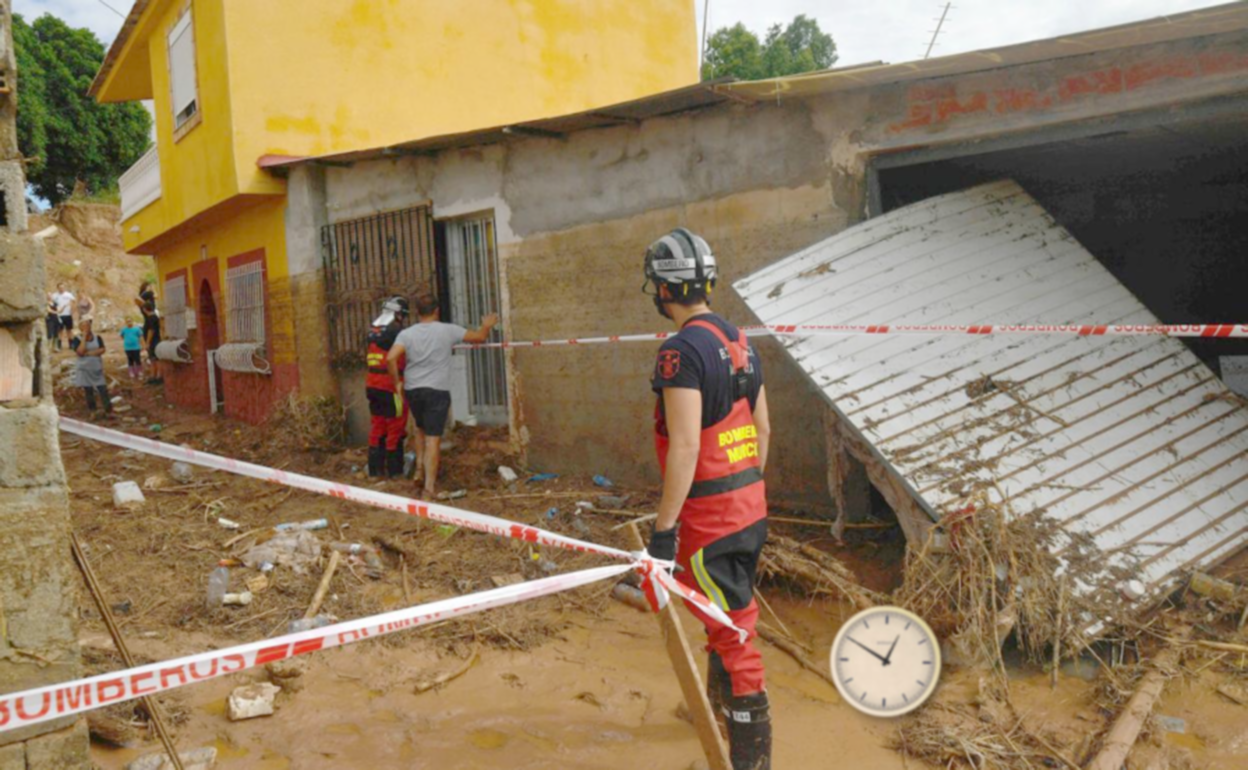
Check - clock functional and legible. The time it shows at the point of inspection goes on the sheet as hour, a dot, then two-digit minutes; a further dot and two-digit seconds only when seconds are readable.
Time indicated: 12.50
